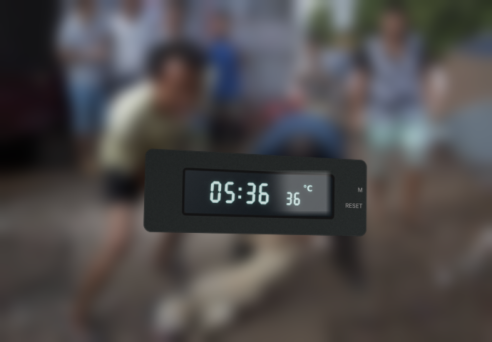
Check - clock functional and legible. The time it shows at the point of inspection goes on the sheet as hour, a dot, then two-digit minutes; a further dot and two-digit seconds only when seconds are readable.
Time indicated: 5.36
